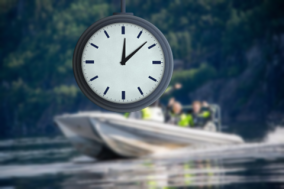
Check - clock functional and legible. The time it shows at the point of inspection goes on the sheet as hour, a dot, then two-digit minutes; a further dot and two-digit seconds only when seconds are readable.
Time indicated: 12.08
